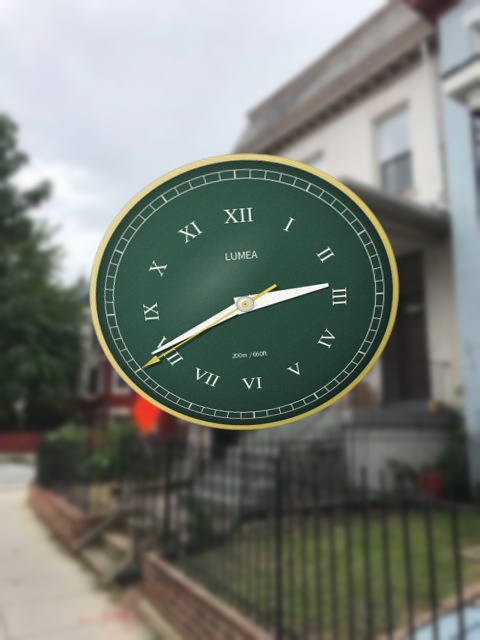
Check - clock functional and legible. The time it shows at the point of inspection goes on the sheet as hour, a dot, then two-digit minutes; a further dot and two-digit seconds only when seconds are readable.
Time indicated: 2.40.40
